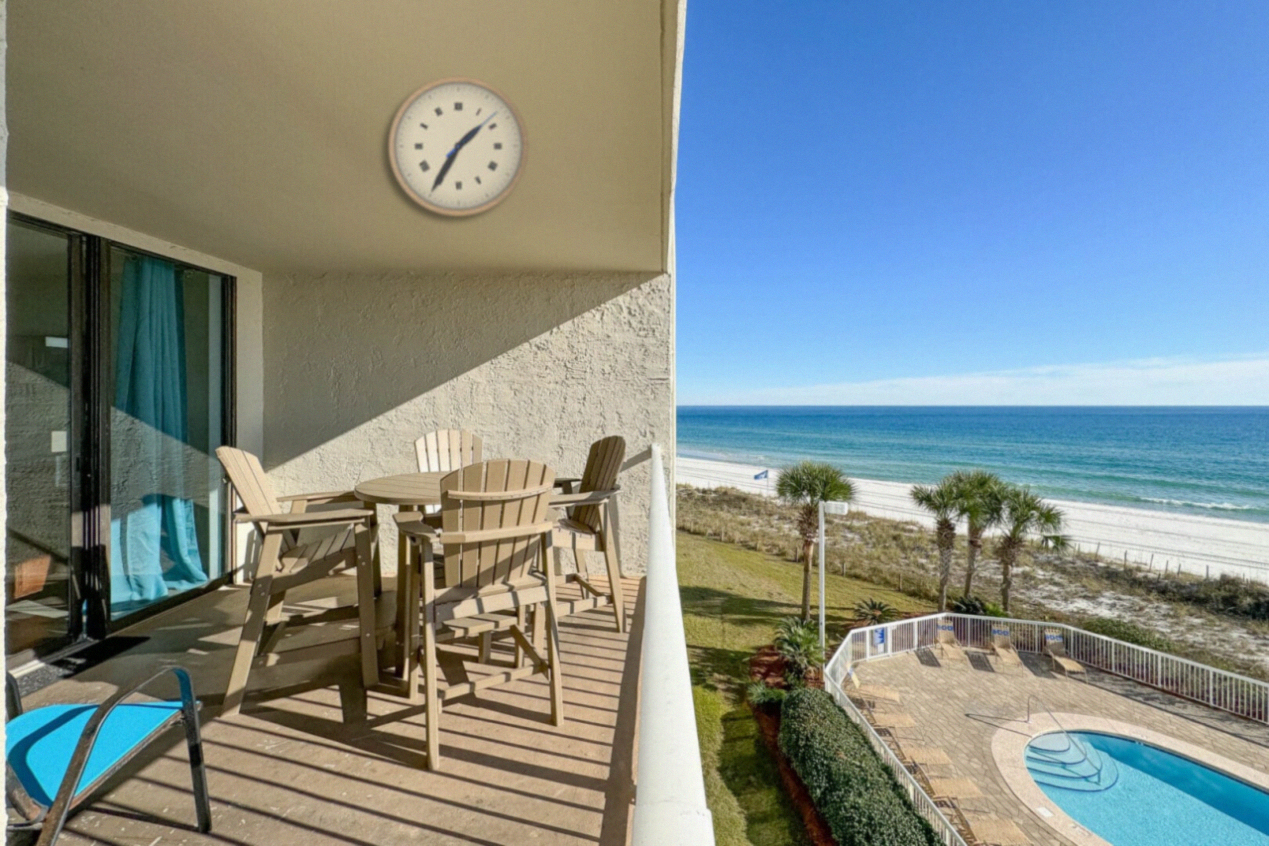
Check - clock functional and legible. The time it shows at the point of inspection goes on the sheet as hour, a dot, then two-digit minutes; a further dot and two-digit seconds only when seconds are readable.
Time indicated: 1.35.08
